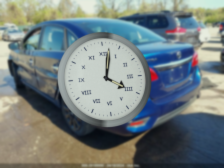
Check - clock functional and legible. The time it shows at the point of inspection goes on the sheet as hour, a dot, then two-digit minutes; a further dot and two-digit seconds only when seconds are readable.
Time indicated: 4.02
